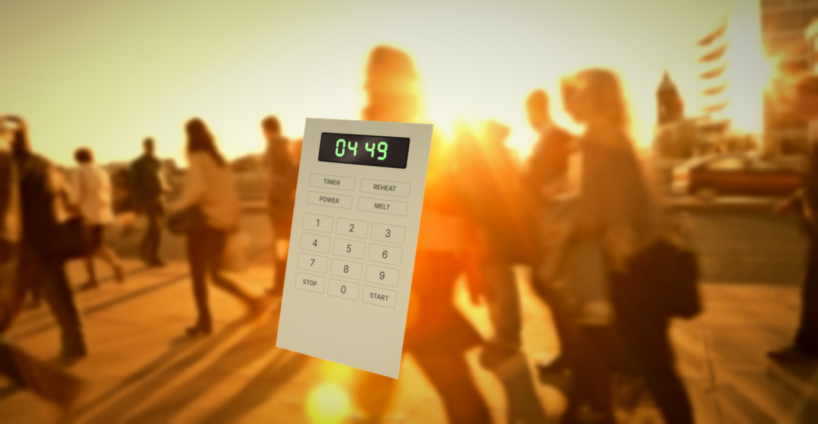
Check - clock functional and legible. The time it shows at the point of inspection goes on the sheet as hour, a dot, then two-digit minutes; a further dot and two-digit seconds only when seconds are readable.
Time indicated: 4.49
